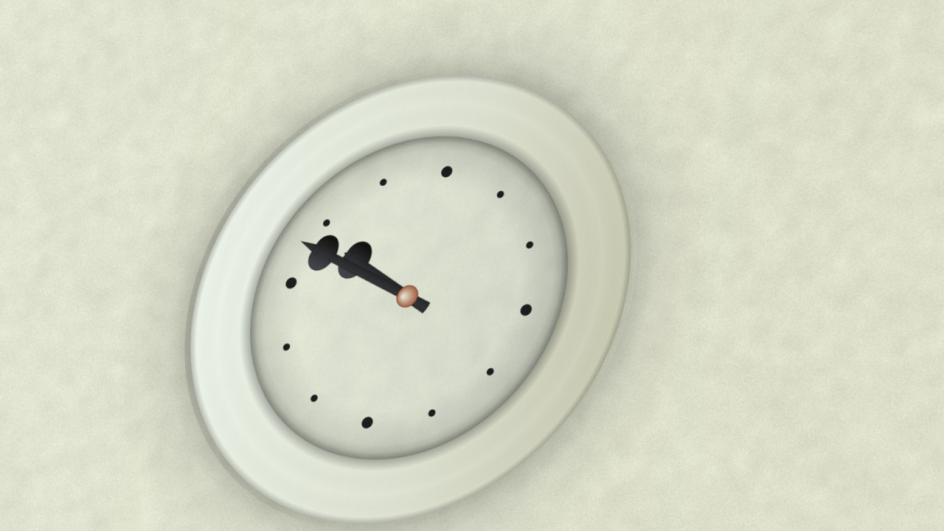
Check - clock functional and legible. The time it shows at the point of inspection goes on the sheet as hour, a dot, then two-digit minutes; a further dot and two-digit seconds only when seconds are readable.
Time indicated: 9.48
